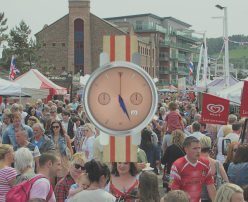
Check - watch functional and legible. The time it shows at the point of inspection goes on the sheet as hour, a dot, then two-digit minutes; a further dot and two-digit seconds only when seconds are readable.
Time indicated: 5.26
